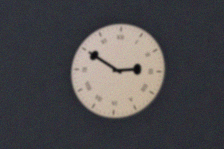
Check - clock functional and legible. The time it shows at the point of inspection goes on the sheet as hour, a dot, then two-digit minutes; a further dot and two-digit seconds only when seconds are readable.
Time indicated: 2.50
